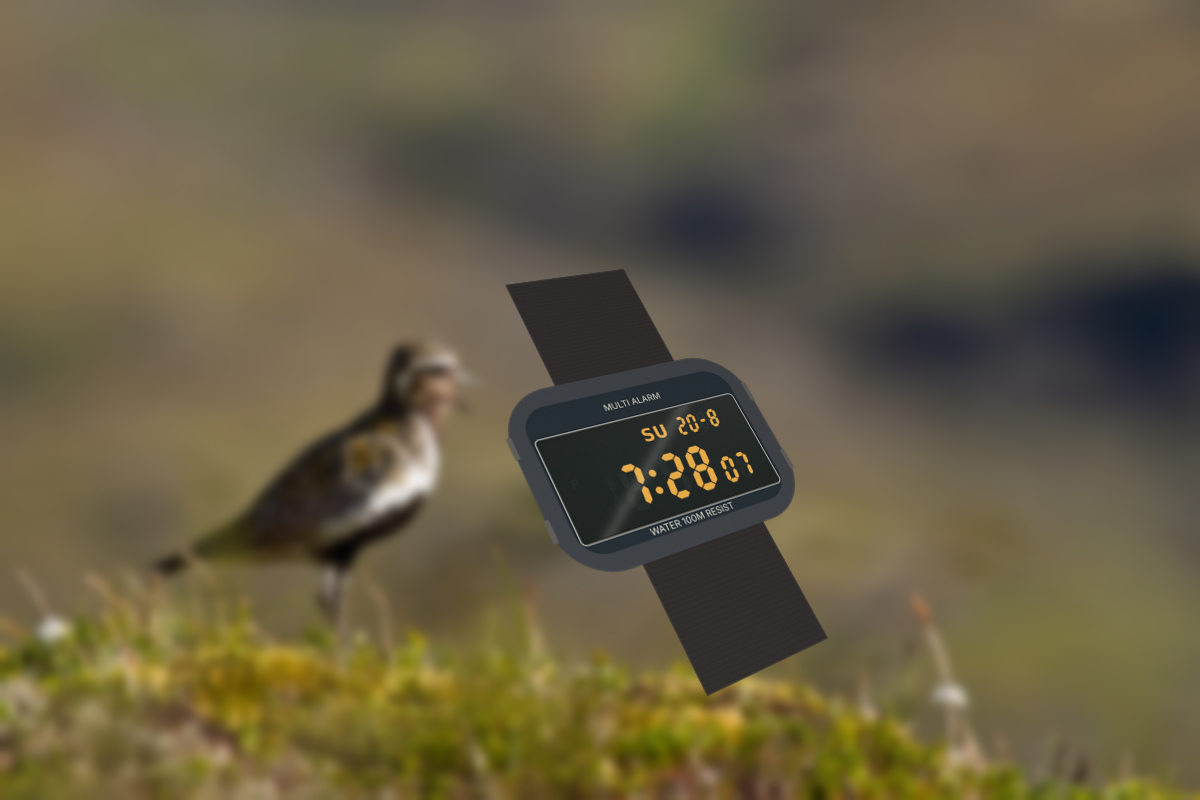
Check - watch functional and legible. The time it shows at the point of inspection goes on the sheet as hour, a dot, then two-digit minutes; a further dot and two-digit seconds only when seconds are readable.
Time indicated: 7.28.07
